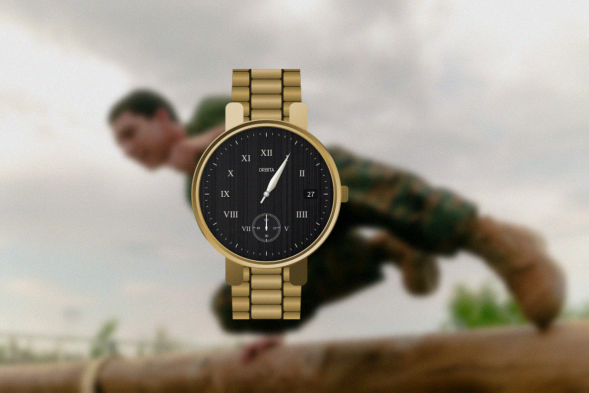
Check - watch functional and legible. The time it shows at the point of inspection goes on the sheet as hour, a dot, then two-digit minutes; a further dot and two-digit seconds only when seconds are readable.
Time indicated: 1.05
